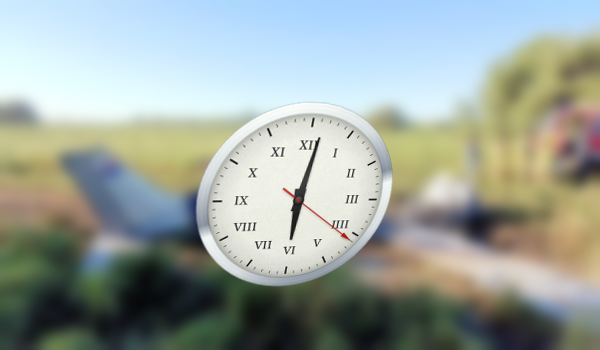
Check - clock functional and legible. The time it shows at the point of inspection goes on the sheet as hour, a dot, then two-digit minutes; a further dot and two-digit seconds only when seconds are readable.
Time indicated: 6.01.21
